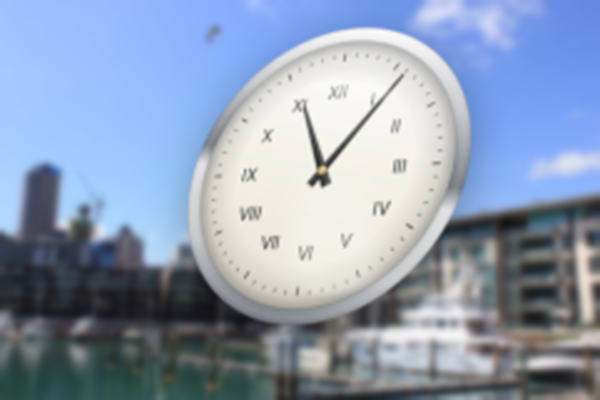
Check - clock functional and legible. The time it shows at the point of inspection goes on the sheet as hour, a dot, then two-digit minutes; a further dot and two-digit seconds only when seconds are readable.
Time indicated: 11.06
